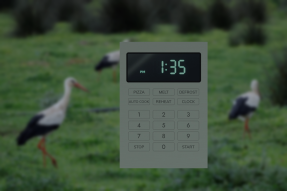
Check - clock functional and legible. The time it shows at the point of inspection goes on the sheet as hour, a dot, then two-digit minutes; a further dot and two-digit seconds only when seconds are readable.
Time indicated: 1.35
